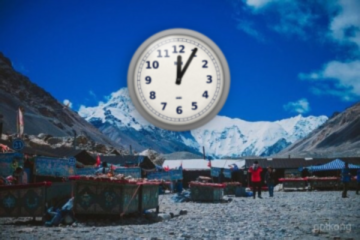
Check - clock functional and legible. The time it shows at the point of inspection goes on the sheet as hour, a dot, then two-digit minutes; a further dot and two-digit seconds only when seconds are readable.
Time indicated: 12.05
